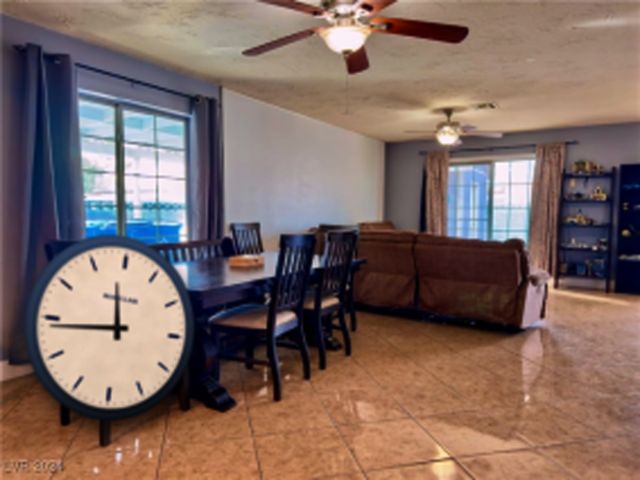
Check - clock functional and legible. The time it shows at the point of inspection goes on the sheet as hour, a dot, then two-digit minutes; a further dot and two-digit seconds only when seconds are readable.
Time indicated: 11.44
